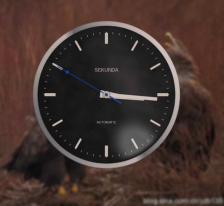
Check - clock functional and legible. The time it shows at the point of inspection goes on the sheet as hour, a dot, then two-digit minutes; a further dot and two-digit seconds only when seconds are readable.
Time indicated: 3.15.50
